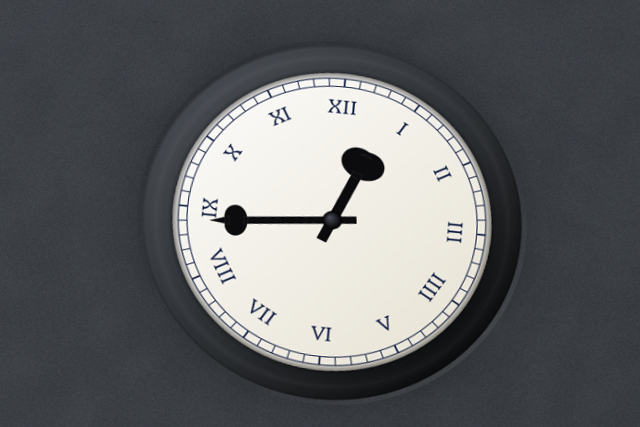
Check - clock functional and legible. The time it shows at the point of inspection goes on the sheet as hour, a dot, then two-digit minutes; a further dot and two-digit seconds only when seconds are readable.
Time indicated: 12.44
